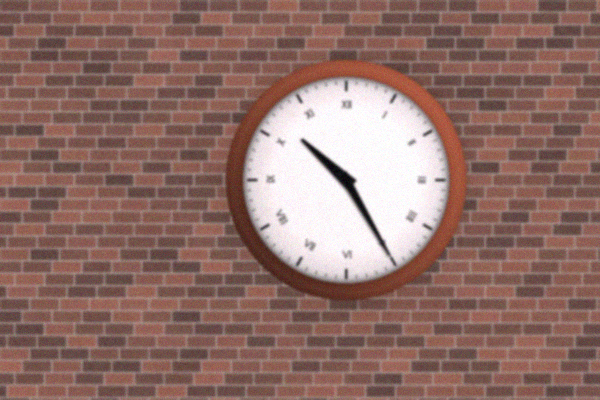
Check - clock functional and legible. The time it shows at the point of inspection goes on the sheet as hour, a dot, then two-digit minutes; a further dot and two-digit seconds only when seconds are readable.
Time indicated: 10.25
